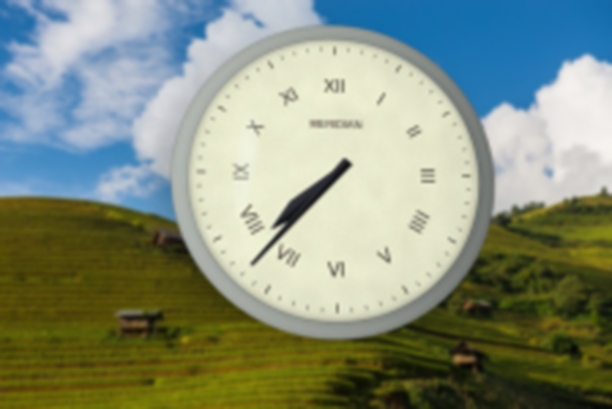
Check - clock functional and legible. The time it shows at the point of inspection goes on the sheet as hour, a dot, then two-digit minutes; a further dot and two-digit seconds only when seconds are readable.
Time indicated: 7.37
